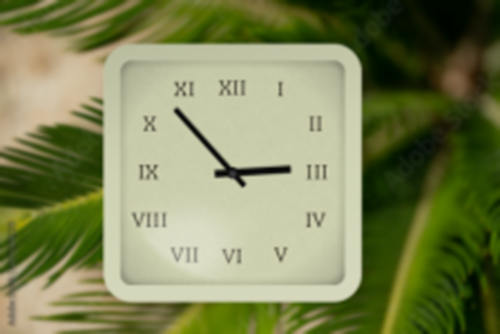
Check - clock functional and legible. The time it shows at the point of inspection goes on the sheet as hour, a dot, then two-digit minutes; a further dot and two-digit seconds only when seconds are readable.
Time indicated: 2.53
